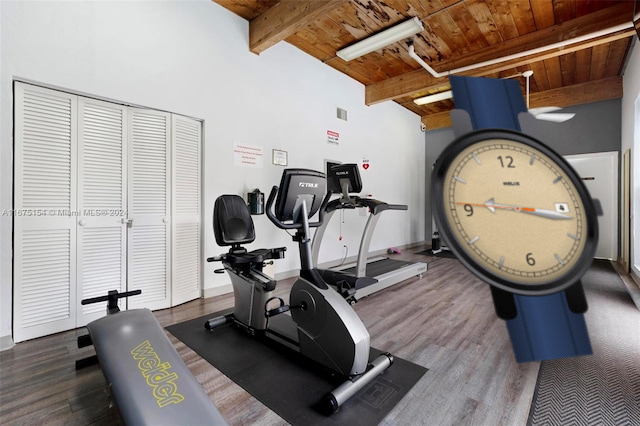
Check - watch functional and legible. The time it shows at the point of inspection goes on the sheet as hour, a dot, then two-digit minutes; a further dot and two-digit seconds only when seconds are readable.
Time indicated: 9.16.46
